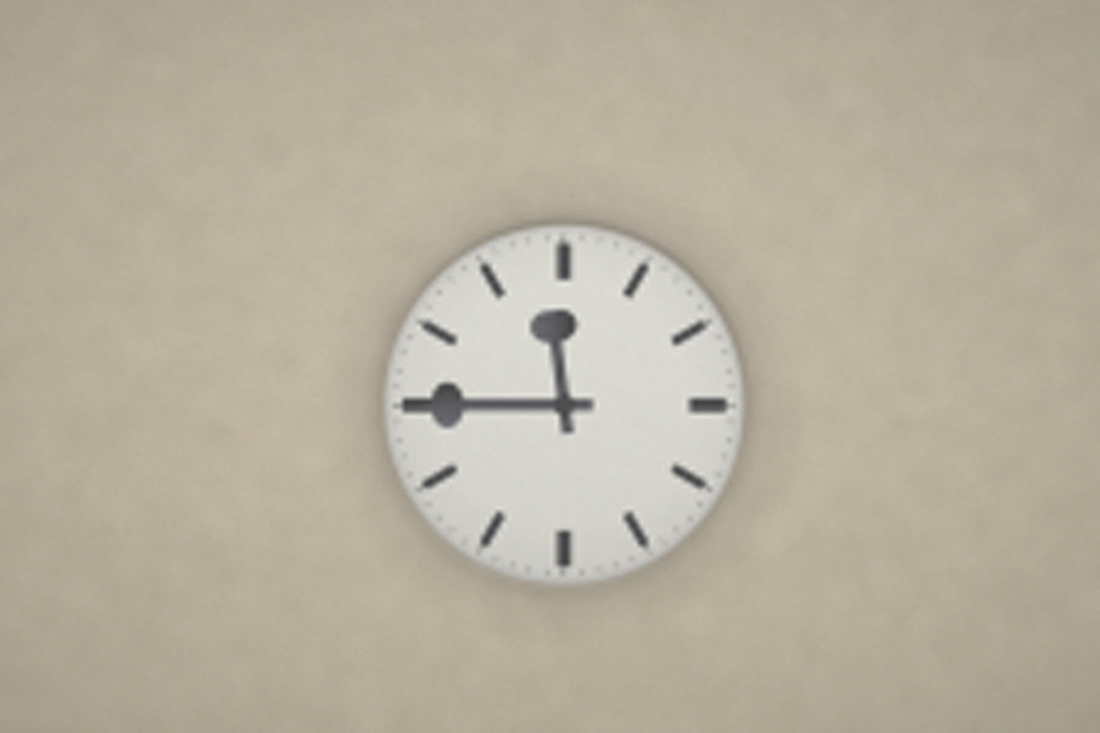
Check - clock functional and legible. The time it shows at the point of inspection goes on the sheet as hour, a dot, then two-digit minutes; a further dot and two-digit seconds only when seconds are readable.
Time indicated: 11.45
